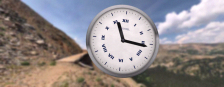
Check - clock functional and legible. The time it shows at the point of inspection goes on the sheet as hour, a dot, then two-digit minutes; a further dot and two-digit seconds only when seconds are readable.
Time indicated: 11.16
